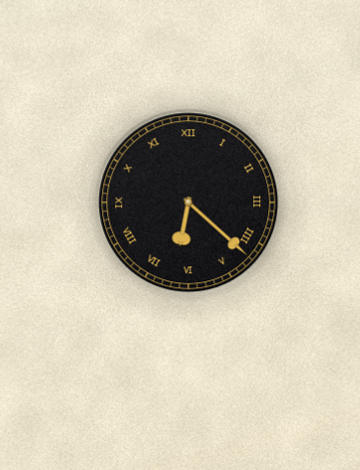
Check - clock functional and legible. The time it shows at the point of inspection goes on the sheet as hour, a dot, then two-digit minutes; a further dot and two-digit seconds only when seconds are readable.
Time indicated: 6.22
